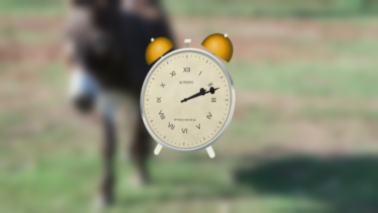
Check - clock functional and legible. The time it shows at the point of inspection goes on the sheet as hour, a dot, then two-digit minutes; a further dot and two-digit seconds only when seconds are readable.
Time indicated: 2.12
